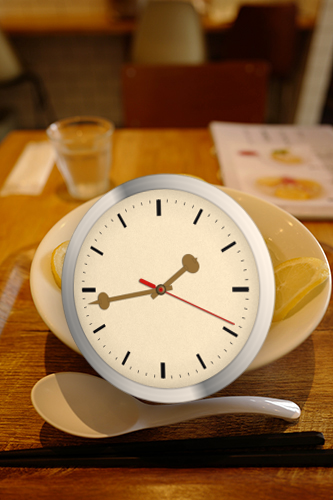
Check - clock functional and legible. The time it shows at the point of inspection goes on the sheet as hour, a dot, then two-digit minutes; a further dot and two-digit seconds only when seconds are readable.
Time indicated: 1.43.19
